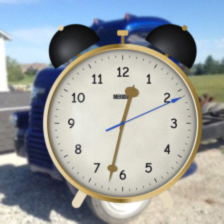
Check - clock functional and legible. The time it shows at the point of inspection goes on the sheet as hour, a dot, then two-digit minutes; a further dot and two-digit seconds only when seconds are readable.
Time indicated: 12.32.11
